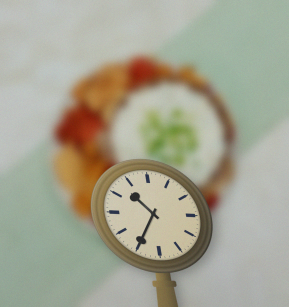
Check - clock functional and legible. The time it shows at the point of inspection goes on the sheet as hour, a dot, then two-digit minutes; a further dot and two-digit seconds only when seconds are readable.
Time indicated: 10.35
